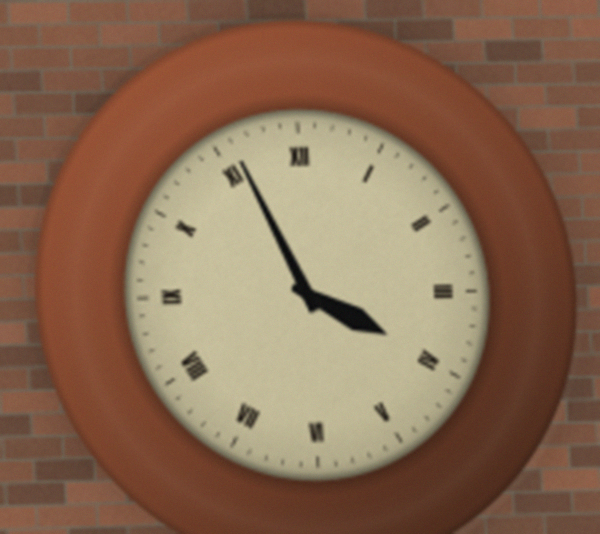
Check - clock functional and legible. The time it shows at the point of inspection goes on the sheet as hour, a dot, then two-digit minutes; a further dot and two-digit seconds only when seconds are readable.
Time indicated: 3.56
